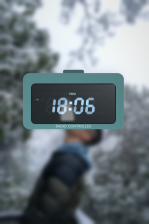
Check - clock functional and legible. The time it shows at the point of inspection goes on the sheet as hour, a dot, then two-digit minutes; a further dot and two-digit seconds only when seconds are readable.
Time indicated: 18.06
